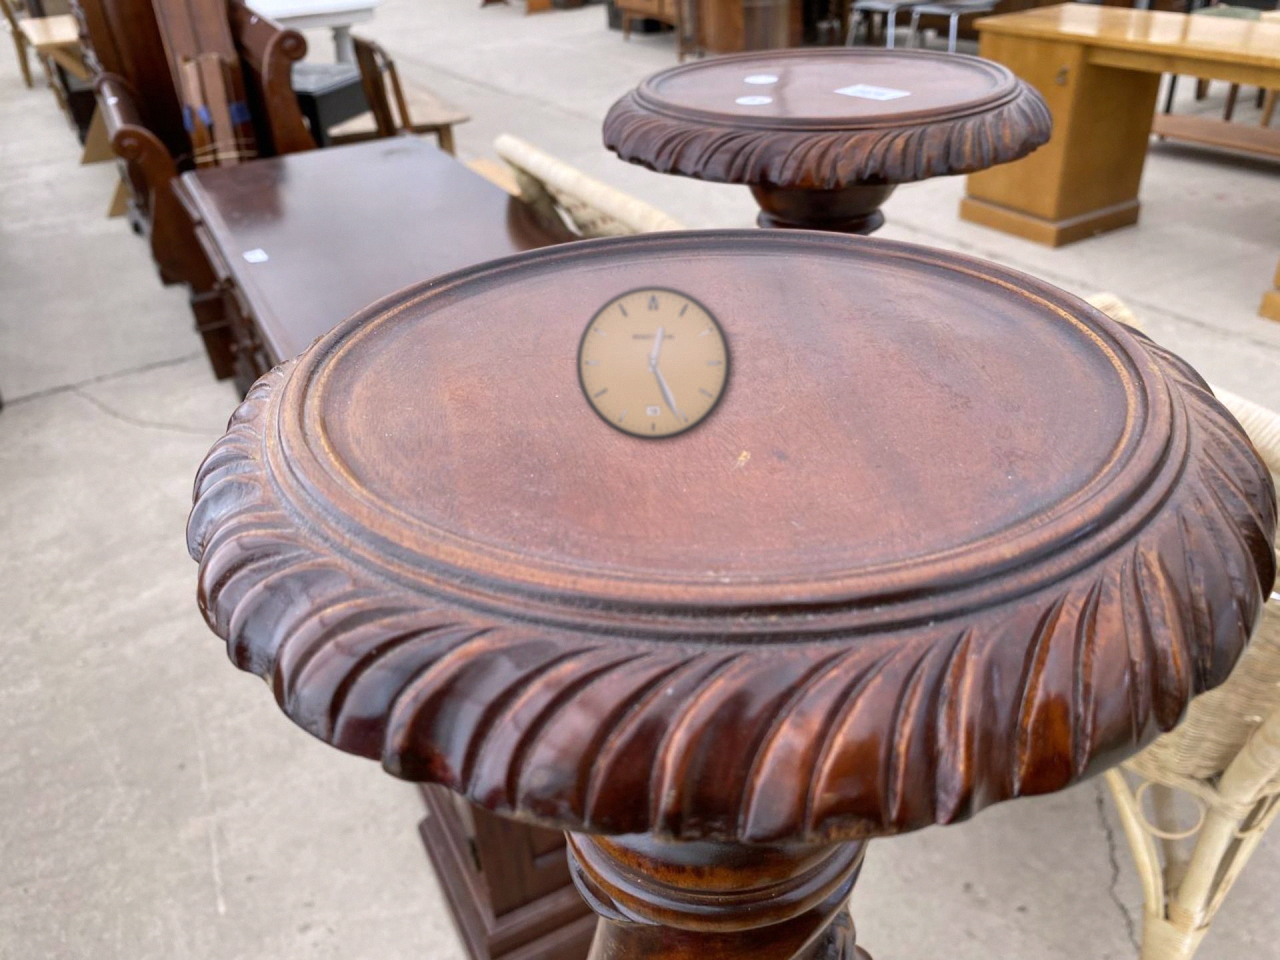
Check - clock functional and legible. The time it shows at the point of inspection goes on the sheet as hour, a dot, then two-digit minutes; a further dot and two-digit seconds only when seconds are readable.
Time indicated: 12.26
